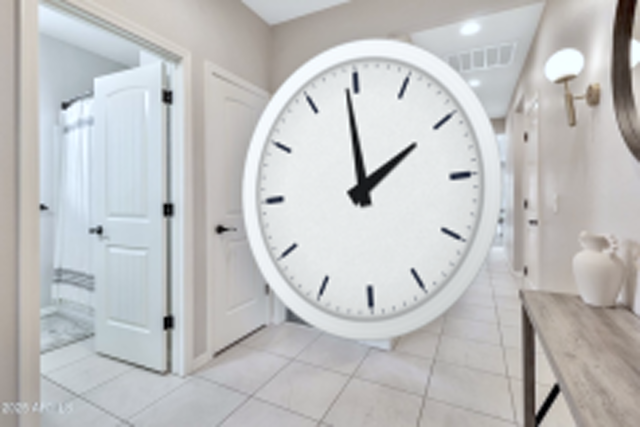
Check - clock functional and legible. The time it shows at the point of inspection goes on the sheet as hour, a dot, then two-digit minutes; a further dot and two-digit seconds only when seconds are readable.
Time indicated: 1.59
